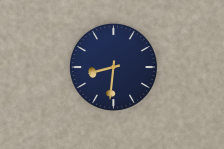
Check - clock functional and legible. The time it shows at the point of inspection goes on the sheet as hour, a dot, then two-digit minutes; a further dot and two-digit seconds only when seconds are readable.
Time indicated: 8.31
